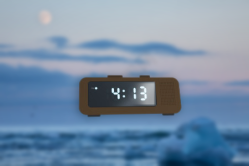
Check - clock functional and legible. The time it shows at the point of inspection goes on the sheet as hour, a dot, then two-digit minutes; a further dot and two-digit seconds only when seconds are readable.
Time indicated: 4.13
